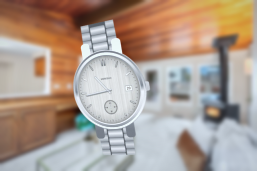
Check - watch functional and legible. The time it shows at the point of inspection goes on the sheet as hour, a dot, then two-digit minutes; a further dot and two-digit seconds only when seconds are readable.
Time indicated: 10.44
